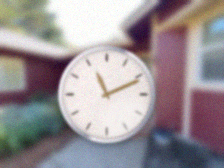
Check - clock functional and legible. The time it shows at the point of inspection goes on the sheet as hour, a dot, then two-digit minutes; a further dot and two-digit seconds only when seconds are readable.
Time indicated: 11.11
